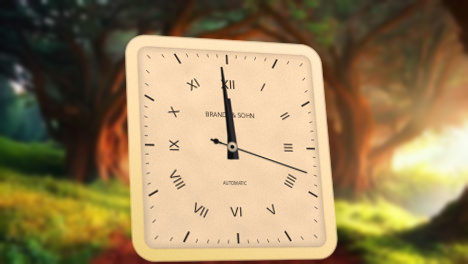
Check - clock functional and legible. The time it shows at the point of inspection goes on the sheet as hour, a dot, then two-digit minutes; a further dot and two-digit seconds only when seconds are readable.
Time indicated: 11.59.18
